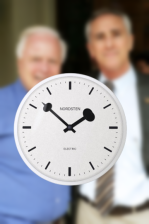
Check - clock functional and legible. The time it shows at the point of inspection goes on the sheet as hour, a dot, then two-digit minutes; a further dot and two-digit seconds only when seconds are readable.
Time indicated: 1.52
